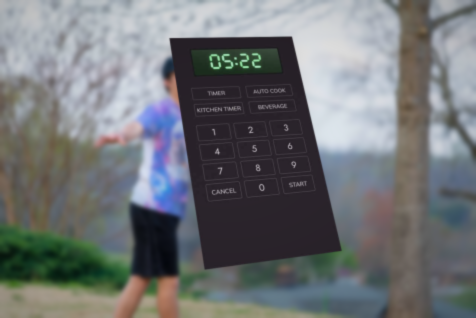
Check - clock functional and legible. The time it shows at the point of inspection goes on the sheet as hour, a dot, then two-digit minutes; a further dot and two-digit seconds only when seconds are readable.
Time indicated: 5.22
